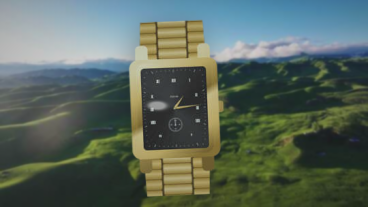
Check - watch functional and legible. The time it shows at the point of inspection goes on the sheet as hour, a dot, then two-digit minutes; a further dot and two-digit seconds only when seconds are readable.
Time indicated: 1.14
